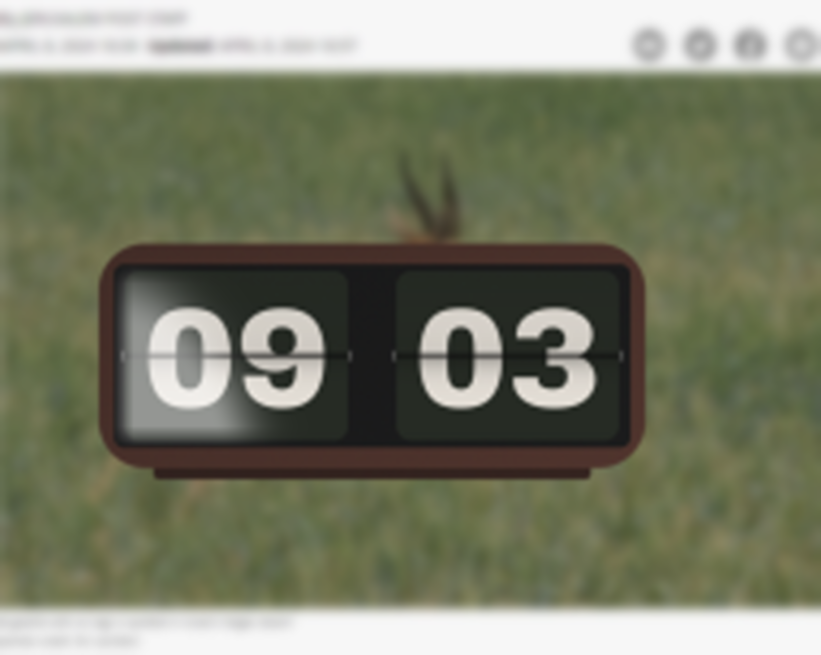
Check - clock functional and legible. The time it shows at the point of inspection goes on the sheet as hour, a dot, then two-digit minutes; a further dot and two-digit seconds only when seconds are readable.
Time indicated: 9.03
